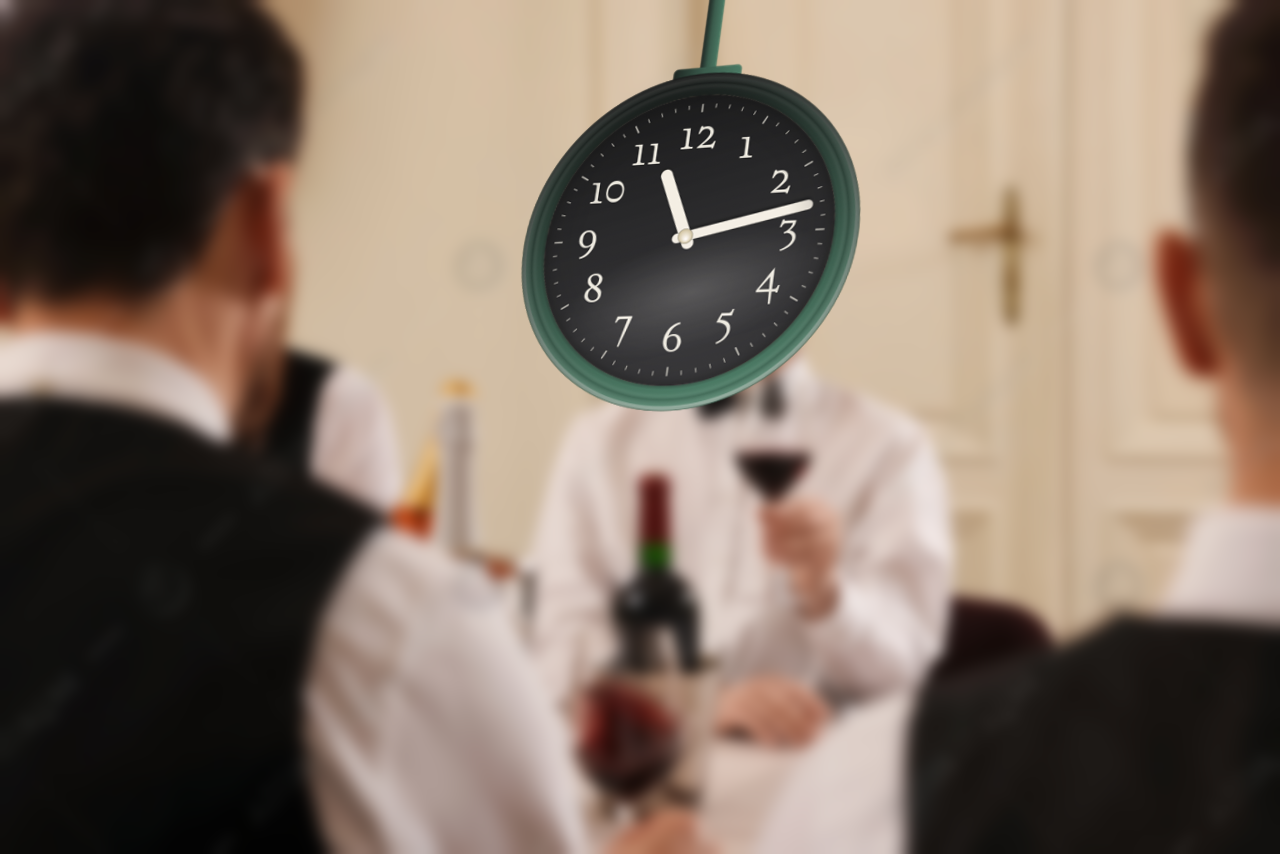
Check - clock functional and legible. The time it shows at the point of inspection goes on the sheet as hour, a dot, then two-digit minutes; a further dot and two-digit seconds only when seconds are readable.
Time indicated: 11.13
